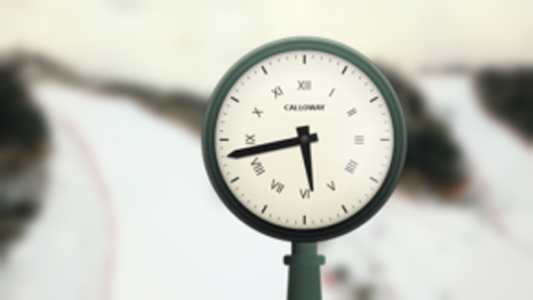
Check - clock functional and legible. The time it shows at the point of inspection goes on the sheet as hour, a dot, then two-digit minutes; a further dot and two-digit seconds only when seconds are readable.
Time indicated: 5.43
